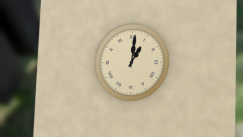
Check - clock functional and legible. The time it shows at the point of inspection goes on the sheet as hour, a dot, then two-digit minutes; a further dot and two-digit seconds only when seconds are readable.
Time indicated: 1.01
